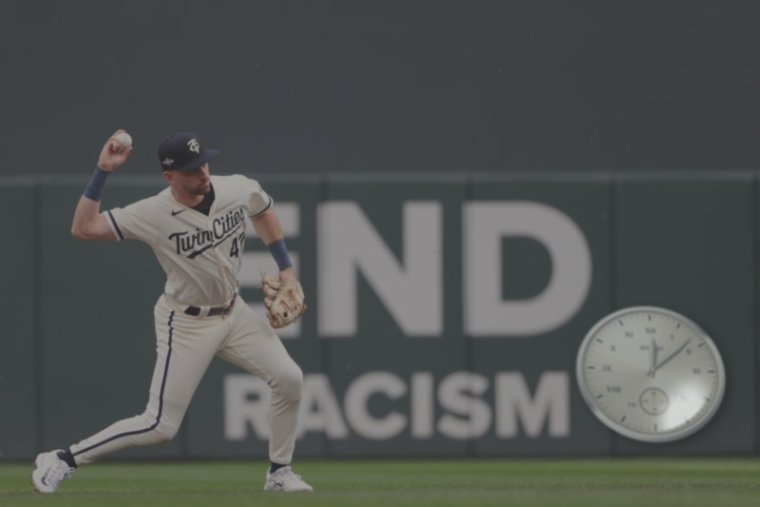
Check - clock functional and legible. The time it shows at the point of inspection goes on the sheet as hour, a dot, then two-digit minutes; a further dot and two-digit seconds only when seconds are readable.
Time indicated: 12.08
